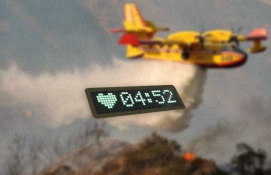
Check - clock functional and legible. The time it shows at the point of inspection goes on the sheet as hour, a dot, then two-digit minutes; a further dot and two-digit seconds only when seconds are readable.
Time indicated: 4.52
